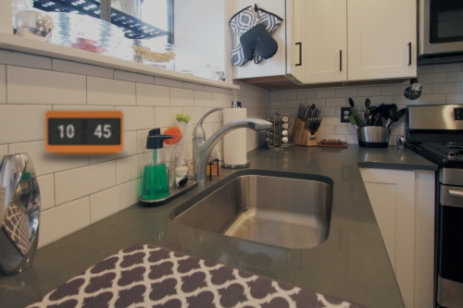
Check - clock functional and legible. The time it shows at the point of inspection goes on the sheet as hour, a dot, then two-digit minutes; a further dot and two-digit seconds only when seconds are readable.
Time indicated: 10.45
